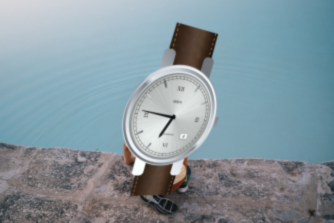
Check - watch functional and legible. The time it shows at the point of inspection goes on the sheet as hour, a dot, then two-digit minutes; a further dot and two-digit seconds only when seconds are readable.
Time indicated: 6.46
